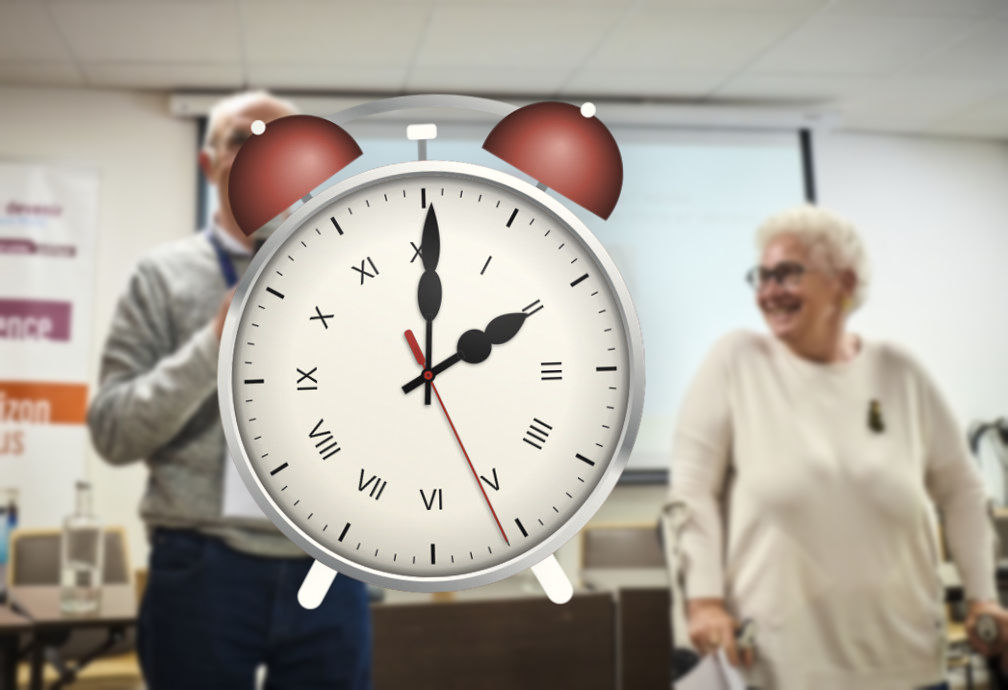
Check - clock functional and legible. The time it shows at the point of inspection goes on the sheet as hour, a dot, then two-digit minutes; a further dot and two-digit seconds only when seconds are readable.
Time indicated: 2.00.26
